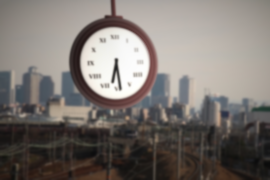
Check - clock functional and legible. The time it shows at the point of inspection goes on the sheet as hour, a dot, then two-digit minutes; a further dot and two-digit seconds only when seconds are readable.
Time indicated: 6.29
